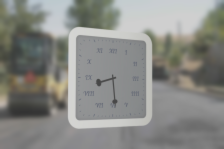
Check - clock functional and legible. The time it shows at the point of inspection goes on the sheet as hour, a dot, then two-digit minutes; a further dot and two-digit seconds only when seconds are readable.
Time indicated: 8.29
